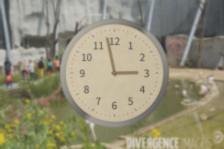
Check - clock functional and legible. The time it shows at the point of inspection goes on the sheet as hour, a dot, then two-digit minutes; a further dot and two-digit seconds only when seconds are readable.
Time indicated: 2.58
